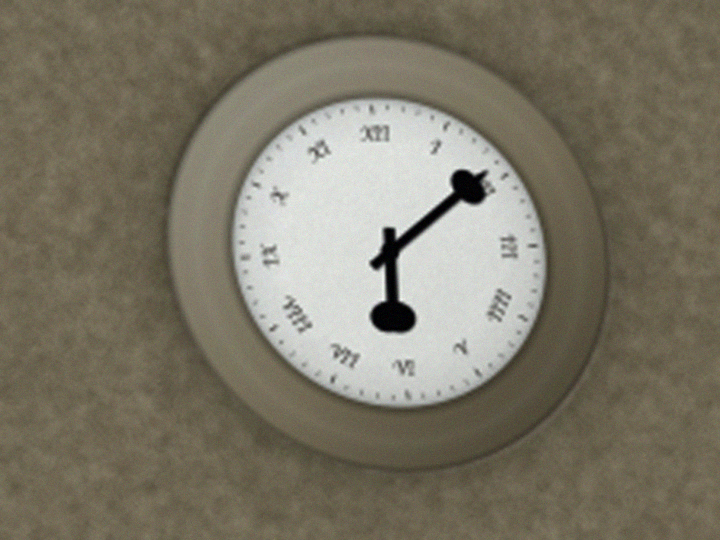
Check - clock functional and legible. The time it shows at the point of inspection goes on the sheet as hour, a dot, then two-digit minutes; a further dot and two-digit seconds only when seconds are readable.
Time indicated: 6.09
